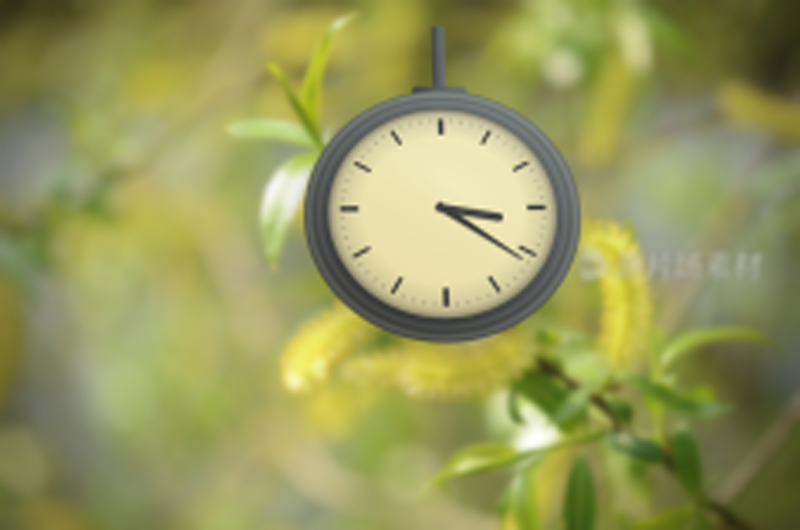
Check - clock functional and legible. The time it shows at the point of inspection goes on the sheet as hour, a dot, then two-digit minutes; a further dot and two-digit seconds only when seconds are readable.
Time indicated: 3.21
